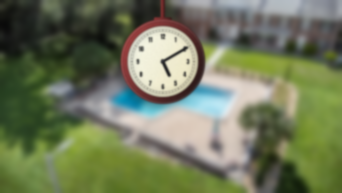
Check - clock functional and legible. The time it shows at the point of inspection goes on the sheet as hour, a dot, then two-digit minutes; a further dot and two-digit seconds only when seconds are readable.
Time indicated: 5.10
